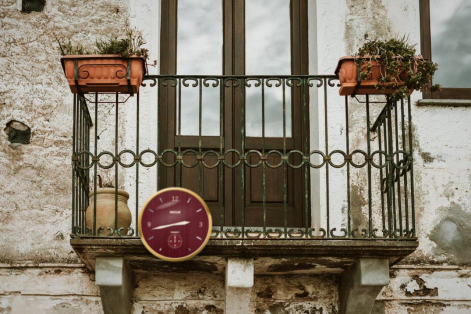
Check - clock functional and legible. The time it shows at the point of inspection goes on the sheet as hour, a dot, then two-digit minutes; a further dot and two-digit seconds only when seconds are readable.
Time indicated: 2.43
